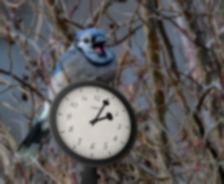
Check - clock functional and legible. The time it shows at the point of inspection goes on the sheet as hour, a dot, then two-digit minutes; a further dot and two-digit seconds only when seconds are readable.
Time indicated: 2.04
